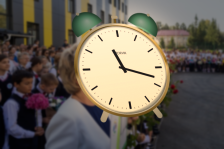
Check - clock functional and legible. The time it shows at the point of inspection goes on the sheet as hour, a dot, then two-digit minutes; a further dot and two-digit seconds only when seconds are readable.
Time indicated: 11.18
